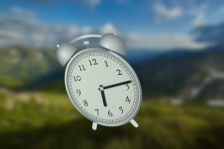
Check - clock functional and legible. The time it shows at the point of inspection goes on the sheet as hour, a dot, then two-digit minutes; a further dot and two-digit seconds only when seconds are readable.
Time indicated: 6.14
